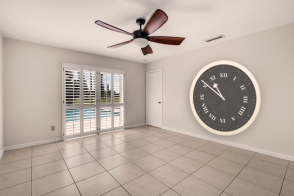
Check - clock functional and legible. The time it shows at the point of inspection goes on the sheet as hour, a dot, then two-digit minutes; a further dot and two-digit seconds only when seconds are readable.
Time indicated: 10.51
